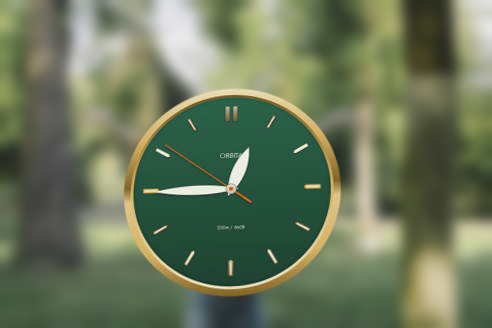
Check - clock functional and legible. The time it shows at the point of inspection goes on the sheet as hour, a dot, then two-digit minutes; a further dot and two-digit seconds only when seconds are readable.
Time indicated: 12.44.51
